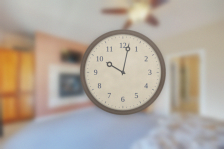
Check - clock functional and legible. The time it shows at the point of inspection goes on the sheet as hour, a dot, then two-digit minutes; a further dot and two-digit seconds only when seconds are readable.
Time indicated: 10.02
